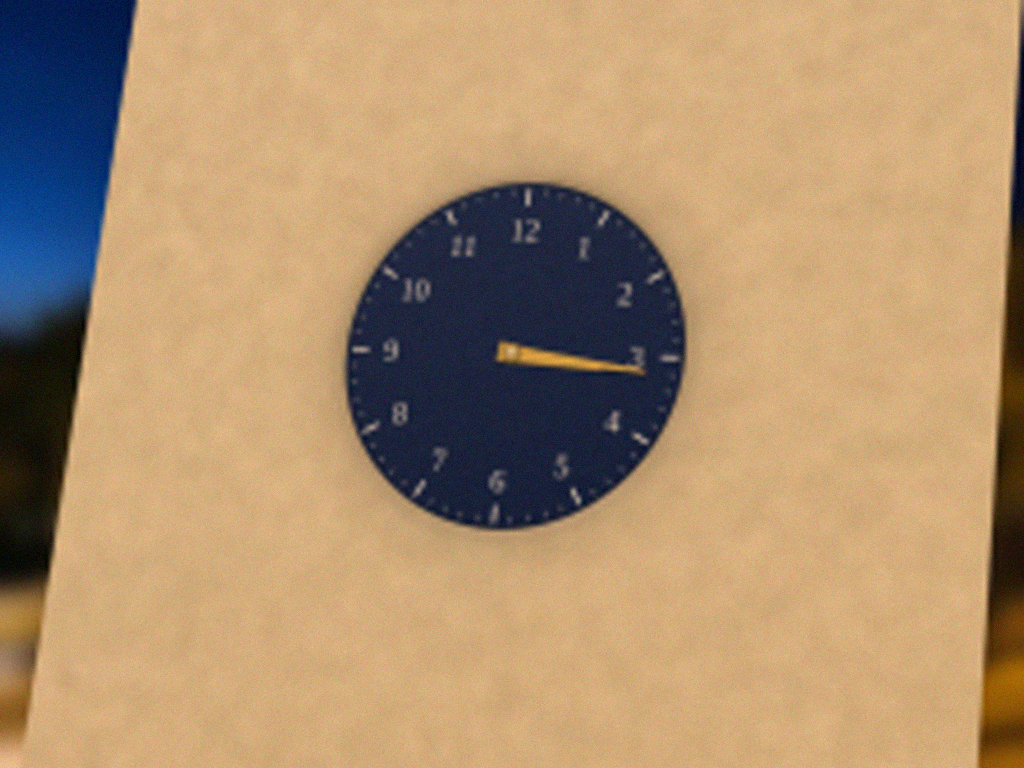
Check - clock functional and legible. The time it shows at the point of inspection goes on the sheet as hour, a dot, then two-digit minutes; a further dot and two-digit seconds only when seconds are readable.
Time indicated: 3.16
